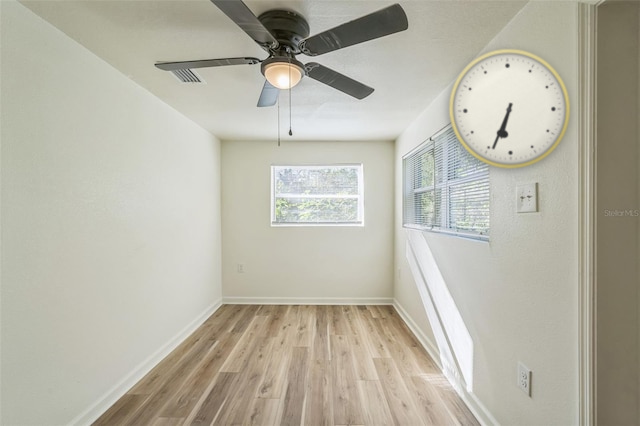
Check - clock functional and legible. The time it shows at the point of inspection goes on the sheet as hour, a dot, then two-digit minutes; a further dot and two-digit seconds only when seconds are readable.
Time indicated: 6.34
